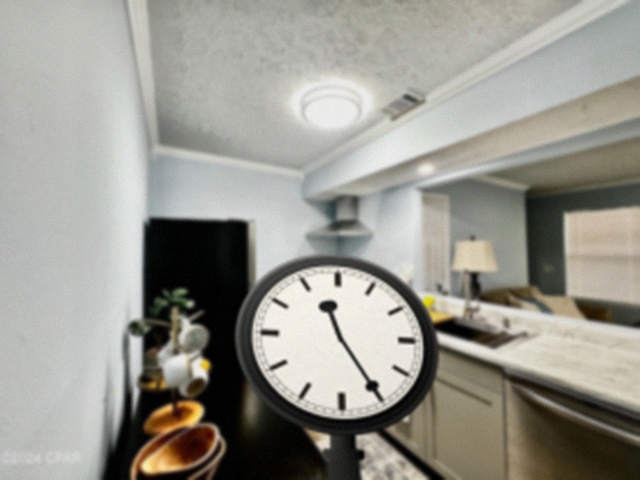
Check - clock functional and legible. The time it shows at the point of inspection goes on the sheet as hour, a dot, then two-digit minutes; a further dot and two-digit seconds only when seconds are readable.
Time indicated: 11.25
